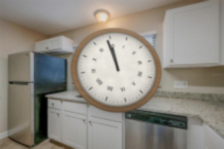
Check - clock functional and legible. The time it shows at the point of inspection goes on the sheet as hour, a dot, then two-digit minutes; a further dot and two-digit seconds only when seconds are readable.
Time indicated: 11.59
